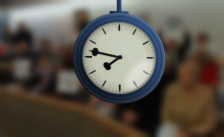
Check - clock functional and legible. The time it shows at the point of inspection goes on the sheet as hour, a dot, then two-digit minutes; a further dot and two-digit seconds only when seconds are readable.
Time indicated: 7.47
